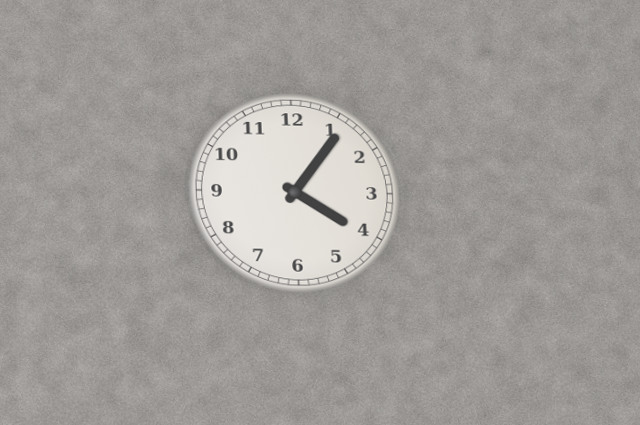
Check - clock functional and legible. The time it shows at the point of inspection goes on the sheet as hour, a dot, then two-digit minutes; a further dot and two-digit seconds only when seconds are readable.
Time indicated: 4.06
